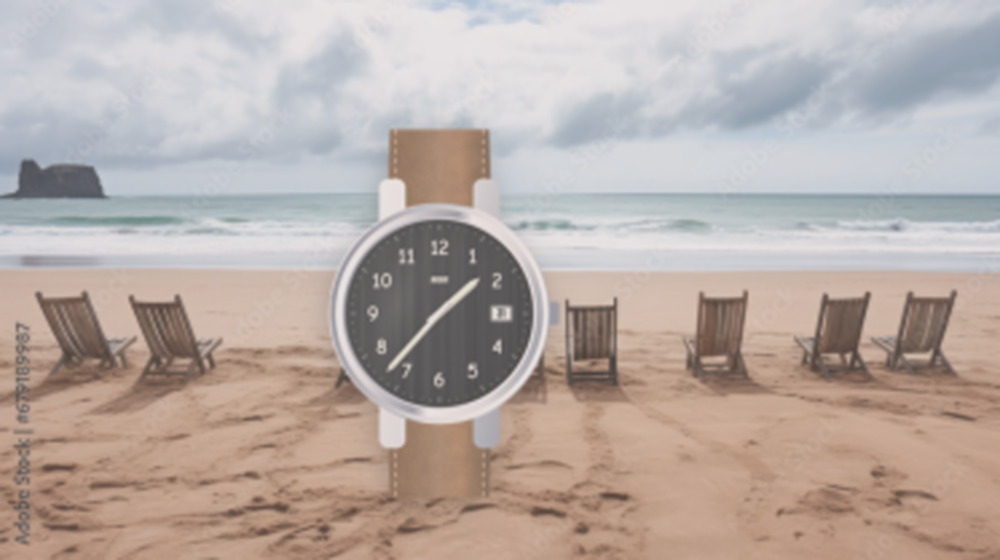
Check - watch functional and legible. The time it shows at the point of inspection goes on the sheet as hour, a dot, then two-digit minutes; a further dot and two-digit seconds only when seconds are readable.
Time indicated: 1.37
